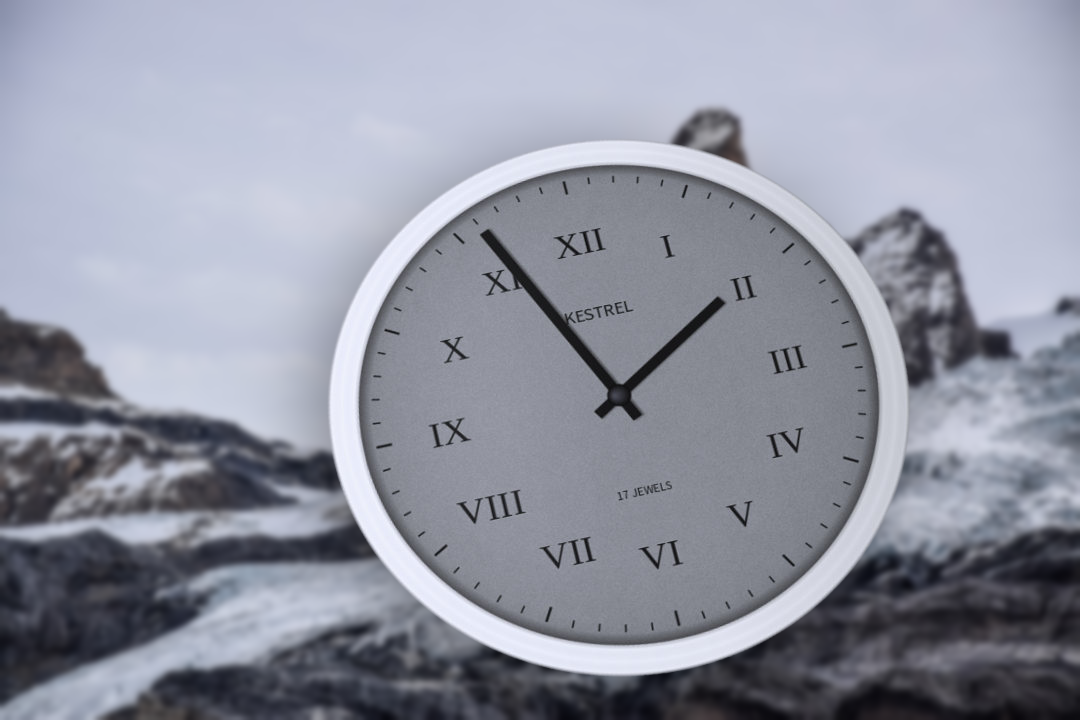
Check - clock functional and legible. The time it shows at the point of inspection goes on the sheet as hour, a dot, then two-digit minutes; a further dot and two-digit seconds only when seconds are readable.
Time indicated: 1.56
